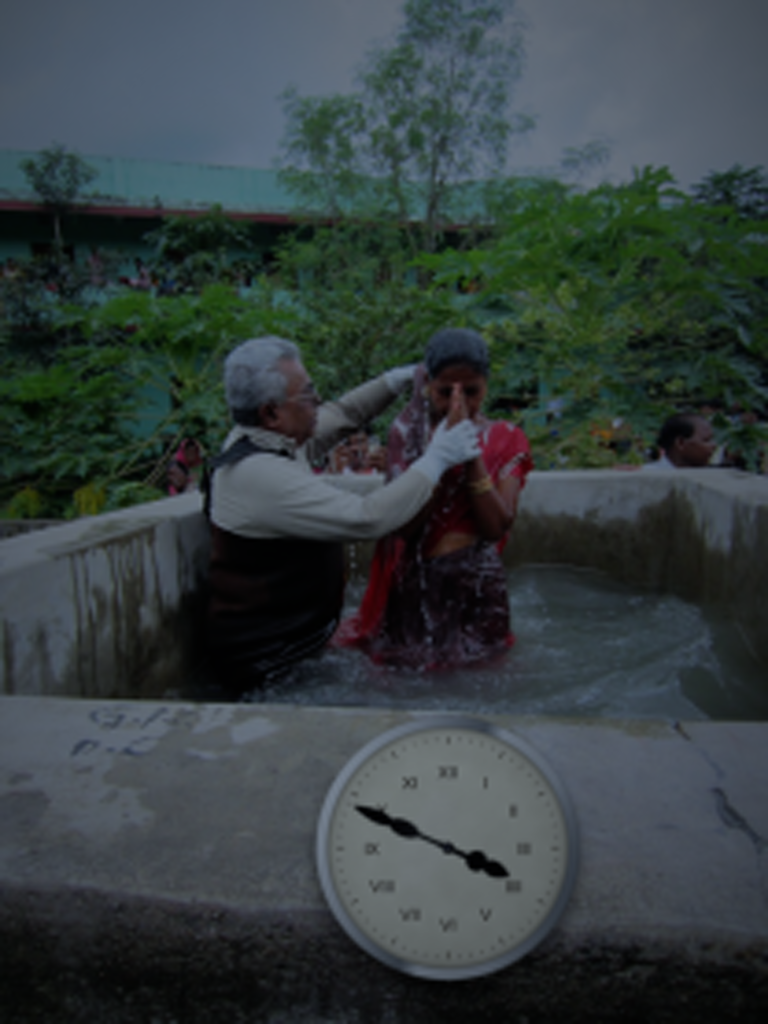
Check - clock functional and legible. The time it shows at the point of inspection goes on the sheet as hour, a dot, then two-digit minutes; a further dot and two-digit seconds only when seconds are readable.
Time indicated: 3.49
